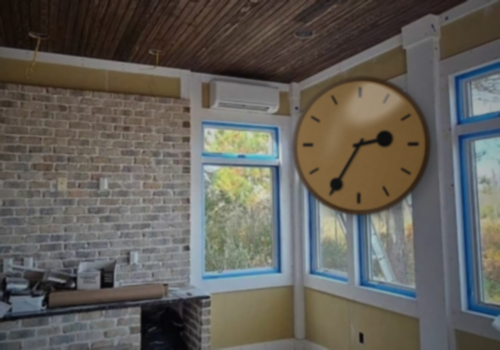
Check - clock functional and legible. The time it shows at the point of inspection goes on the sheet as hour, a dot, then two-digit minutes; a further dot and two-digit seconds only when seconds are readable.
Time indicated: 2.35
